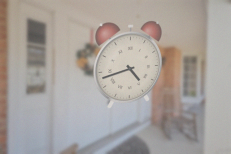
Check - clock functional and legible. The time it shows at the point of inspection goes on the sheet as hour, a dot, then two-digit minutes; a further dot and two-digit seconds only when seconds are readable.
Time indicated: 4.43
